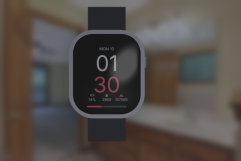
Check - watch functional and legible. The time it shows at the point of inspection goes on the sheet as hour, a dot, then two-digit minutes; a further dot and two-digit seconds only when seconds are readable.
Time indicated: 1.30
